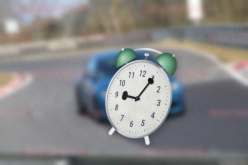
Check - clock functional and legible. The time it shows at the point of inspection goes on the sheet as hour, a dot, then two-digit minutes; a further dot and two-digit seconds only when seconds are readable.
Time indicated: 9.05
